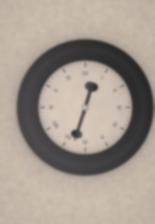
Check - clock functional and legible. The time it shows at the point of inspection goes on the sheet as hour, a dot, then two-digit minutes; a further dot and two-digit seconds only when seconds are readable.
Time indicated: 12.33
